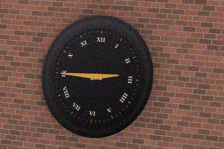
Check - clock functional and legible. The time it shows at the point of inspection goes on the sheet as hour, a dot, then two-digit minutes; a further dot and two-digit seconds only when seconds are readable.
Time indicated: 2.45
